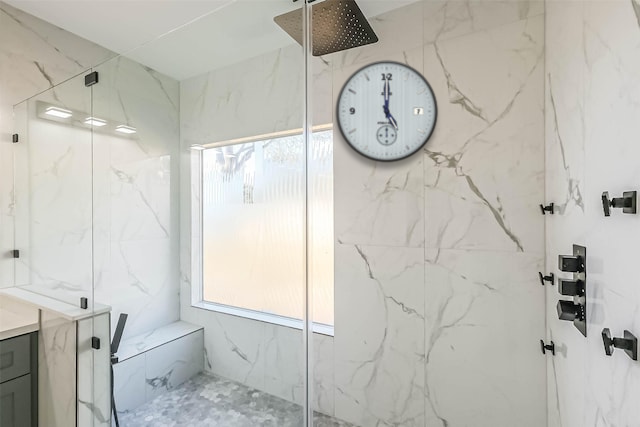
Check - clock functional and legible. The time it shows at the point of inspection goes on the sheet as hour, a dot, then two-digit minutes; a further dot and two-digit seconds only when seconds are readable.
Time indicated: 5.00
